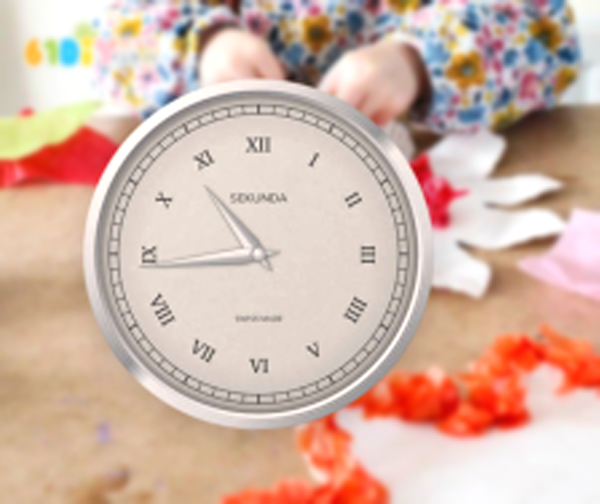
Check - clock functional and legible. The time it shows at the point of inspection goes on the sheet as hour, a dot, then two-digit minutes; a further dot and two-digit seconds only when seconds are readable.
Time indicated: 10.44
